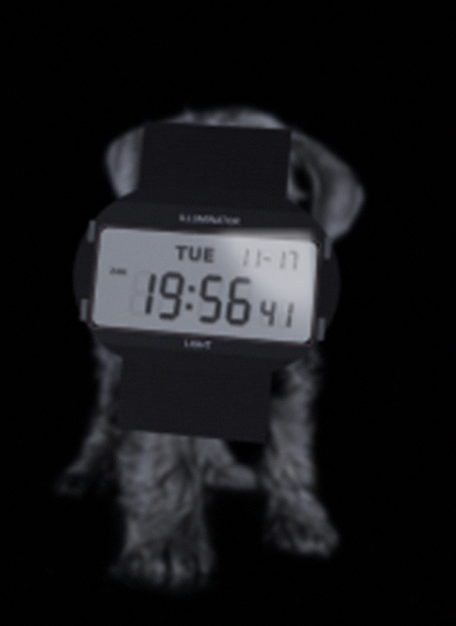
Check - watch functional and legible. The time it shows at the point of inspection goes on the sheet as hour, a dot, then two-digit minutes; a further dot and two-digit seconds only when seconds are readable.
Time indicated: 19.56.41
